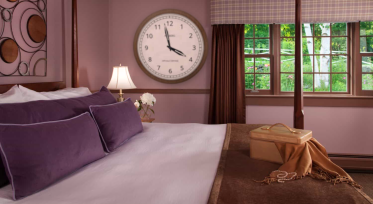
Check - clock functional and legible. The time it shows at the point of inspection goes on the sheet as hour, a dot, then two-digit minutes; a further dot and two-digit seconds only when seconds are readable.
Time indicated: 3.58
